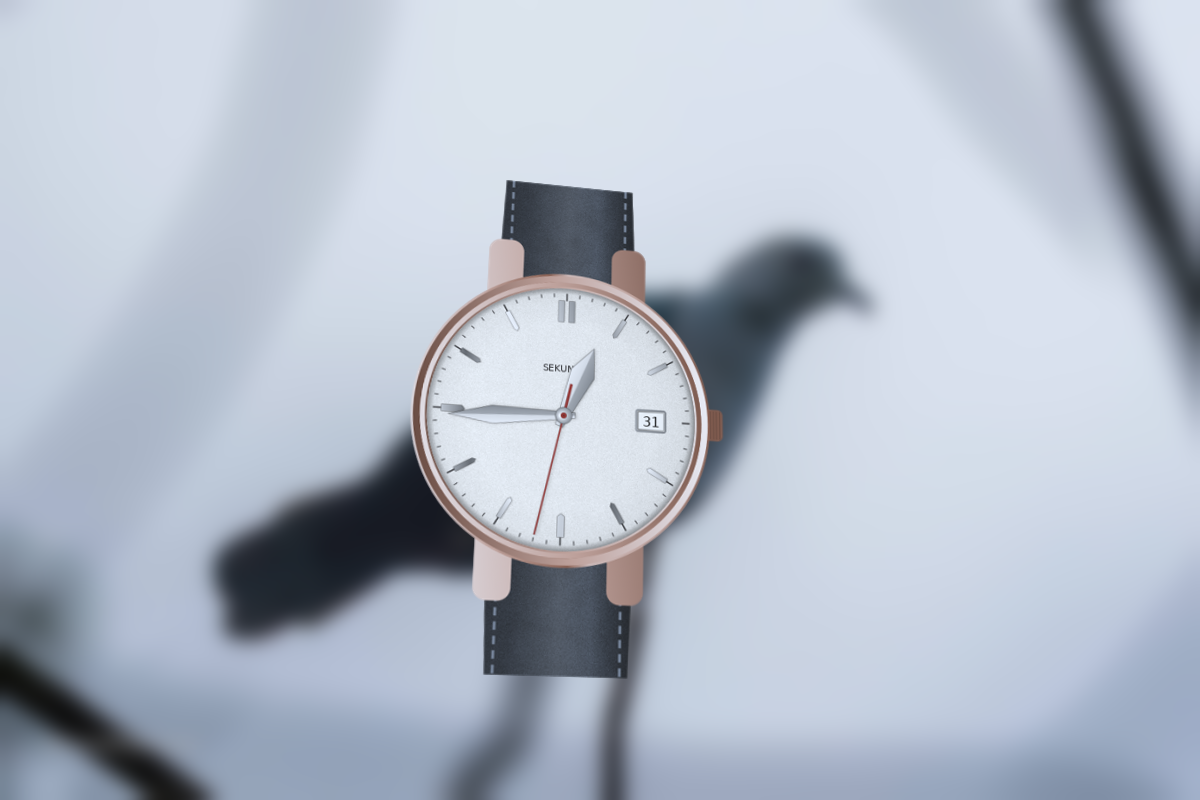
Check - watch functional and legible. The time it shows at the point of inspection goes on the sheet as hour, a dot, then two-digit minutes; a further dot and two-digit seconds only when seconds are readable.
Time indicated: 12.44.32
